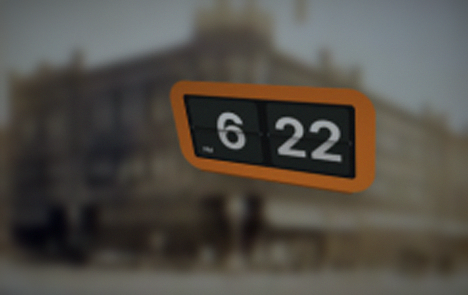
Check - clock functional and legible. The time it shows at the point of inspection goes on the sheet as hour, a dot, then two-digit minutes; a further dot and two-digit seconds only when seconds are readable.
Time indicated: 6.22
